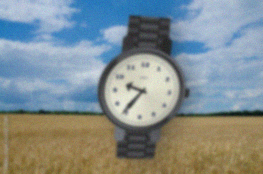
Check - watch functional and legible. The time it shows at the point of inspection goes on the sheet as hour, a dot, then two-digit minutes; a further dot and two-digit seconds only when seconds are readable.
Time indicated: 9.36
